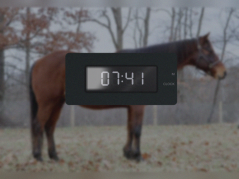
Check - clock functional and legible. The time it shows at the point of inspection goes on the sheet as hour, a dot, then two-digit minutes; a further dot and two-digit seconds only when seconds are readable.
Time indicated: 7.41
